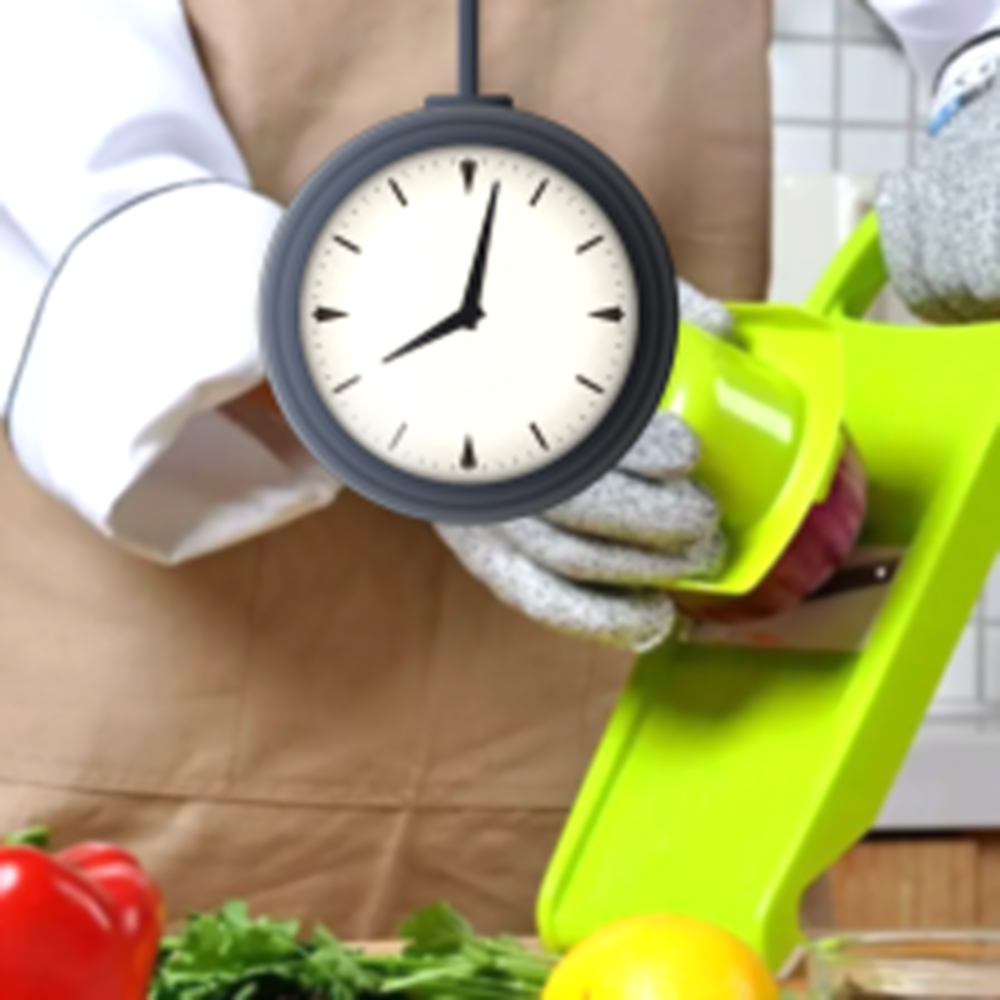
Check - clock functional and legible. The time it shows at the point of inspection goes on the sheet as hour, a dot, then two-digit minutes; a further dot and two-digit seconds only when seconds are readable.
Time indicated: 8.02
